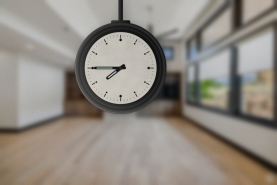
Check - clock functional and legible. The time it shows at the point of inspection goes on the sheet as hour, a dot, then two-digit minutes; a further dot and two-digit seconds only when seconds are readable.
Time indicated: 7.45
